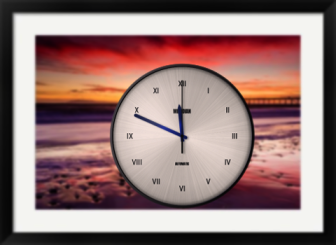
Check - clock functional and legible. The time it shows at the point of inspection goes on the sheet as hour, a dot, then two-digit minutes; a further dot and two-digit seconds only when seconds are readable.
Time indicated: 11.49.00
